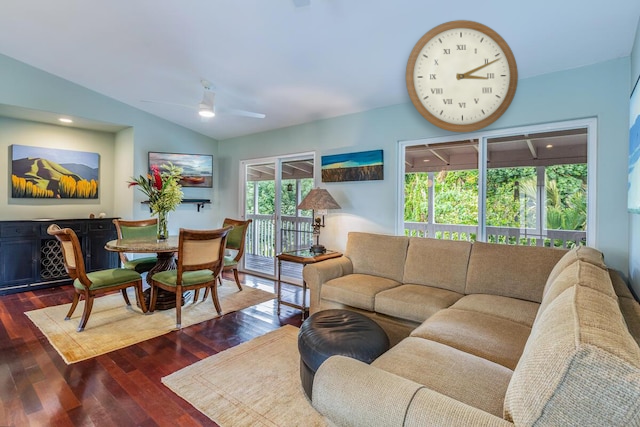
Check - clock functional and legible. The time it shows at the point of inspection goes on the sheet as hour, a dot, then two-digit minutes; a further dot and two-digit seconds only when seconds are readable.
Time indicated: 3.11
